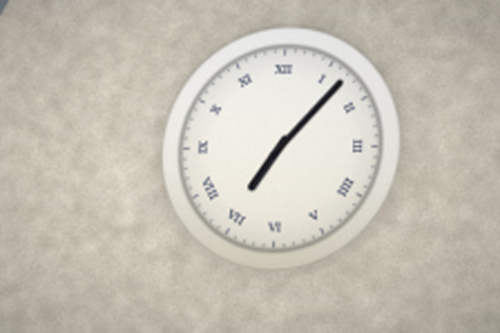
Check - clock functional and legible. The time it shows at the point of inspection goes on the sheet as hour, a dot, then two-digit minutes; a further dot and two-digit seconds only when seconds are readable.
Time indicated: 7.07
